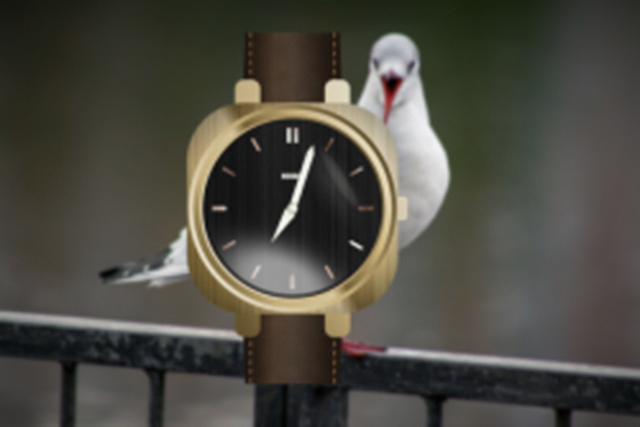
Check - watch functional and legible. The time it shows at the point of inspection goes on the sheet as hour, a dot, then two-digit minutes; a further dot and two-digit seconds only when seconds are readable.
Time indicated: 7.03
